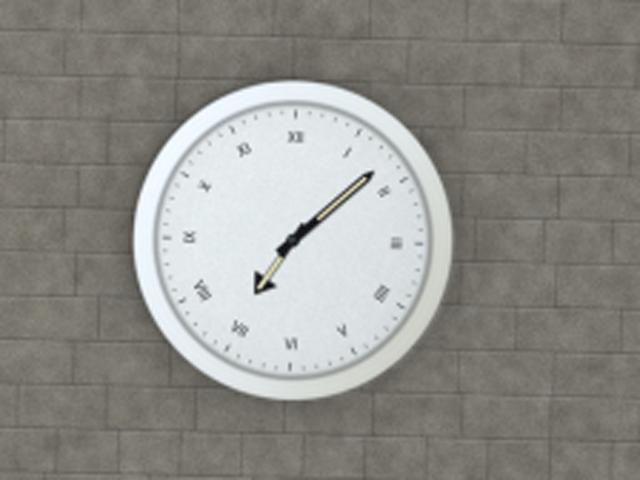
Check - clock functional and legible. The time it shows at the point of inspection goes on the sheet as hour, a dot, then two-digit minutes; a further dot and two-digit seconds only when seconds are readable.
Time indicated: 7.08
